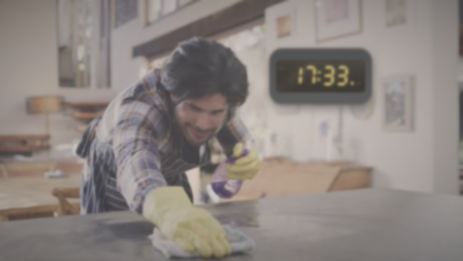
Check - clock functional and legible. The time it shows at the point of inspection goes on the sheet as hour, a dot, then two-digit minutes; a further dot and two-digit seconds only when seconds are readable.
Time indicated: 17.33
